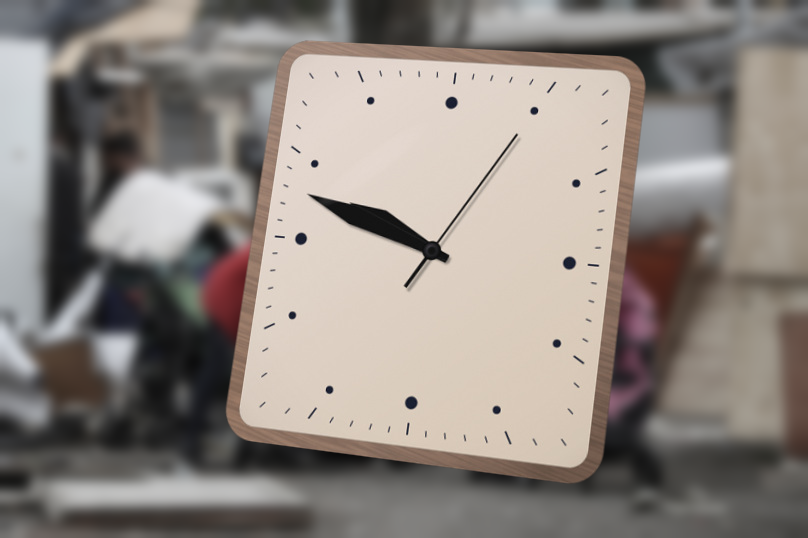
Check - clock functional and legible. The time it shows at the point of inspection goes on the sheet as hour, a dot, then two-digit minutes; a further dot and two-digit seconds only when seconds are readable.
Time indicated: 9.48.05
